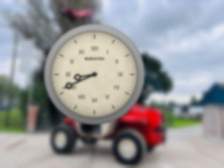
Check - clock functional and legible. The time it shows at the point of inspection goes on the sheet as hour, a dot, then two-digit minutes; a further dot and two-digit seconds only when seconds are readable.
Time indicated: 8.41
